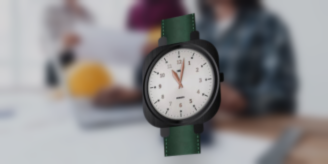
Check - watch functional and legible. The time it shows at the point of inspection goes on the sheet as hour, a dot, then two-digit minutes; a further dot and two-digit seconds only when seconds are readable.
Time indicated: 11.02
